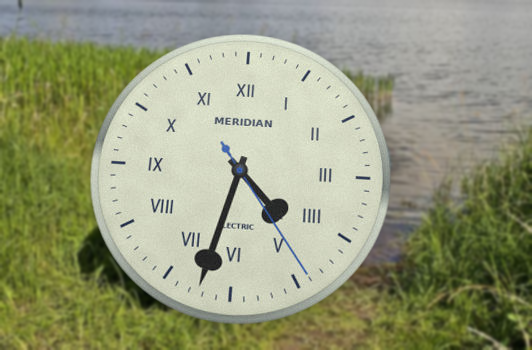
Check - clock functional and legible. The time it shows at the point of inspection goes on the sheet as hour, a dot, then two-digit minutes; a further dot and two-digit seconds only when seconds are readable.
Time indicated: 4.32.24
